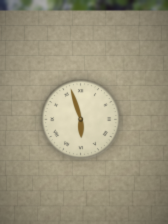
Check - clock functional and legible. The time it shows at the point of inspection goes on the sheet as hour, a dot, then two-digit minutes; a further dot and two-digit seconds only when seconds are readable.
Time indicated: 5.57
